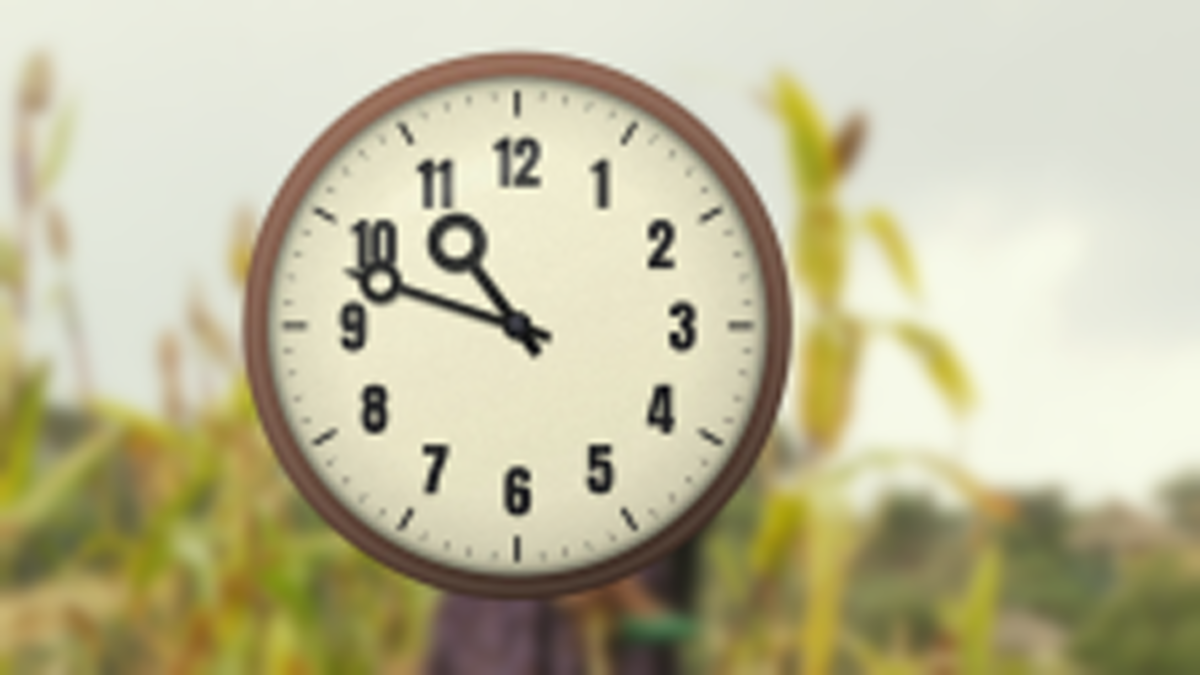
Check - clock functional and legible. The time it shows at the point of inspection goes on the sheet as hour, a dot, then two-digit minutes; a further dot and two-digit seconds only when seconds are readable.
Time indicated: 10.48
